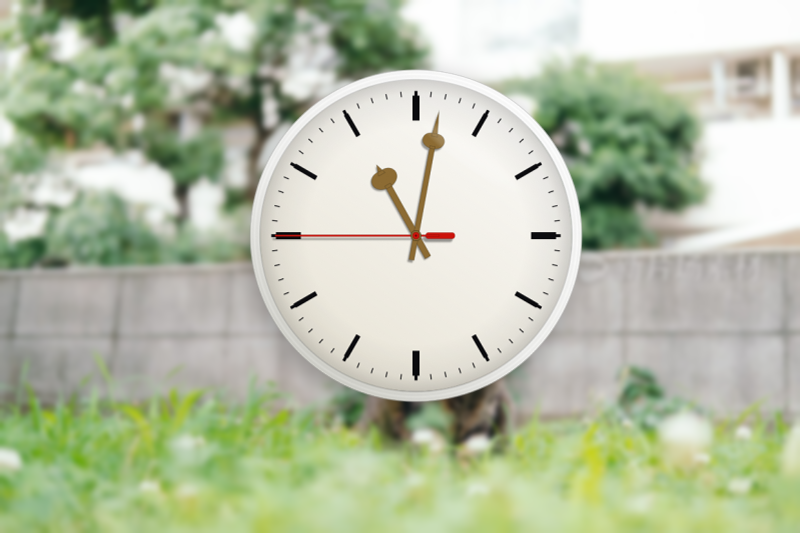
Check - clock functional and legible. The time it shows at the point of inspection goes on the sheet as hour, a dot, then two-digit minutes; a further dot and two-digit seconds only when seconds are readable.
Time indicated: 11.01.45
